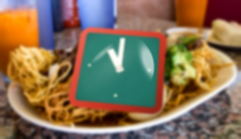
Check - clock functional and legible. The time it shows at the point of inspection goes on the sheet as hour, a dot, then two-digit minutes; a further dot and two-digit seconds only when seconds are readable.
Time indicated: 11.00
